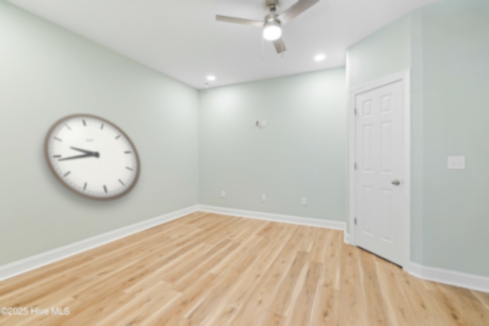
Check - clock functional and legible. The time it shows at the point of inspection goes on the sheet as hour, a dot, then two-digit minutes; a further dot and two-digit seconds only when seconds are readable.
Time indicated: 9.44
